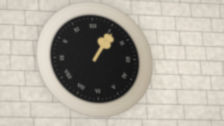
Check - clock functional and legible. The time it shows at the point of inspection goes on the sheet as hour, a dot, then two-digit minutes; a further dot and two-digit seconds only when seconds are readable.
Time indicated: 1.06
